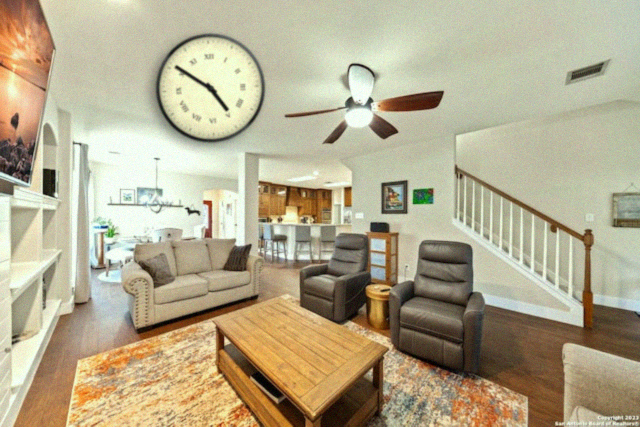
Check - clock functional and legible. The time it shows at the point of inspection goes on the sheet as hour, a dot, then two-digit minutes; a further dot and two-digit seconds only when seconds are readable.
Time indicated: 4.51
